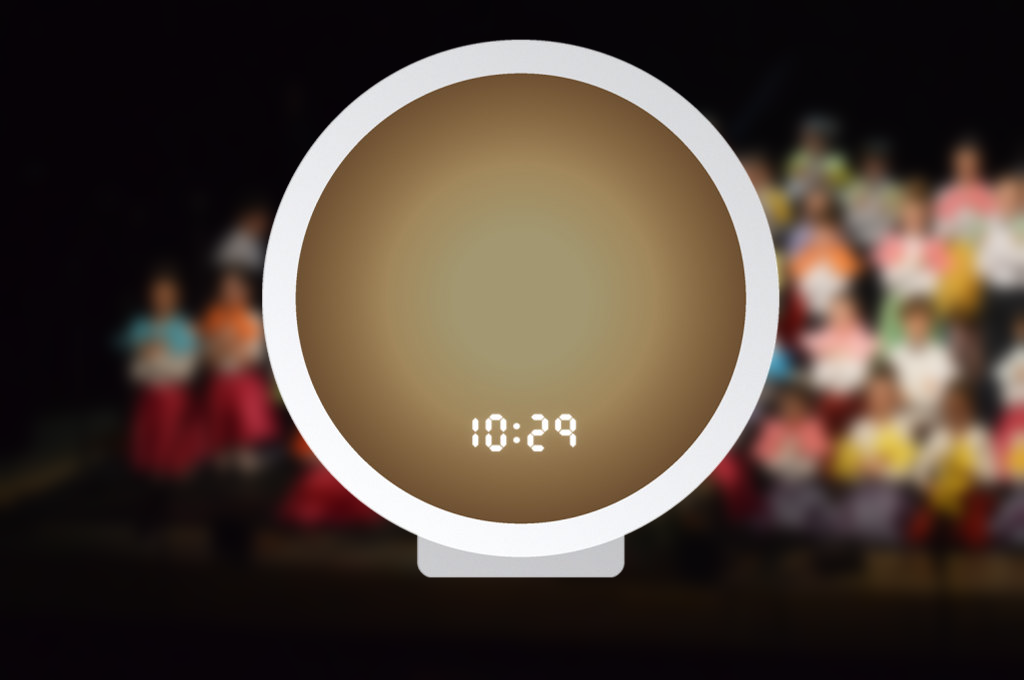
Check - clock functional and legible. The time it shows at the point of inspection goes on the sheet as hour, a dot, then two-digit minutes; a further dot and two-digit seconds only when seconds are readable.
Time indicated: 10.29
